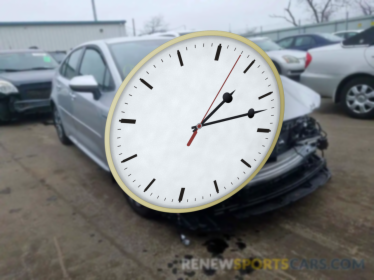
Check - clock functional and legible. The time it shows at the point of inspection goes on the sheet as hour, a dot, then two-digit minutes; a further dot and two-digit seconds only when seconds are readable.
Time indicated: 1.12.03
